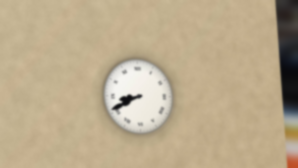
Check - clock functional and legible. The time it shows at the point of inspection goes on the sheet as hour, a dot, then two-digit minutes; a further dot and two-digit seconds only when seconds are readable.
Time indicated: 8.41
